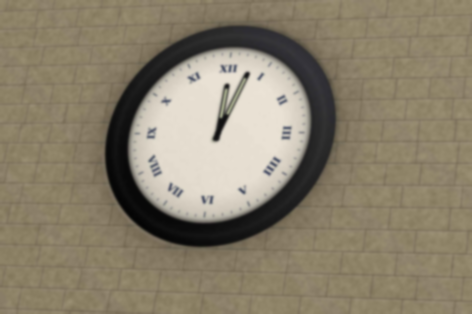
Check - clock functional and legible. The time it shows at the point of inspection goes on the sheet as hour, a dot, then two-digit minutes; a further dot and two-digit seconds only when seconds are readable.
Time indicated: 12.03
